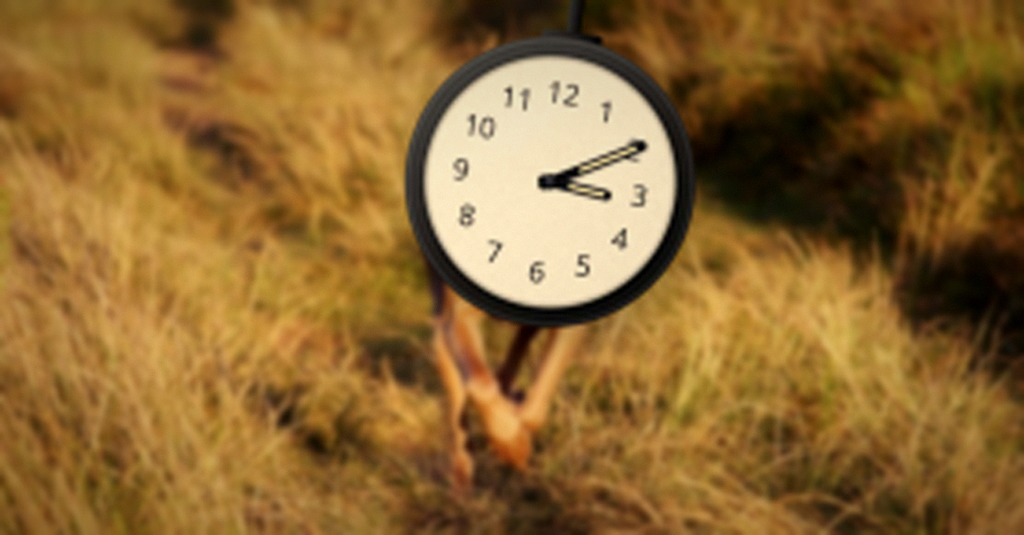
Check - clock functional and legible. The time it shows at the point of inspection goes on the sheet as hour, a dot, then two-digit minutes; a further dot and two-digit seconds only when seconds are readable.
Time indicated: 3.10
